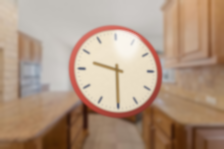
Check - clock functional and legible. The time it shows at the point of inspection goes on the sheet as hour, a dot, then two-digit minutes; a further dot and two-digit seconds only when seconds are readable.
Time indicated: 9.30
